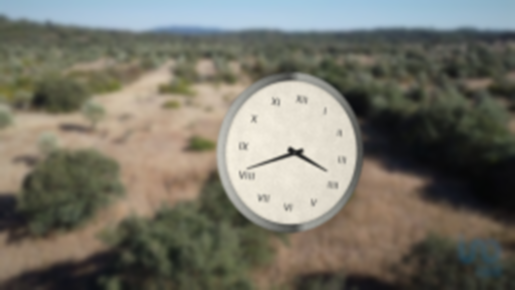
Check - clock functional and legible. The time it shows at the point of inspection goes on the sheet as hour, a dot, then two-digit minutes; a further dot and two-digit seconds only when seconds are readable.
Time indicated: 3.41
